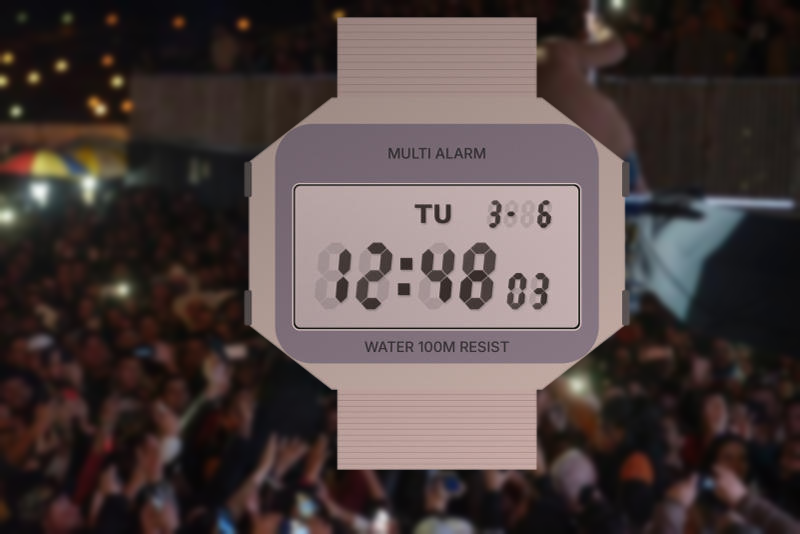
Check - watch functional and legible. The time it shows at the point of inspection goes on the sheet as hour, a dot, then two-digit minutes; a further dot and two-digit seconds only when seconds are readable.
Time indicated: 12.48.03
